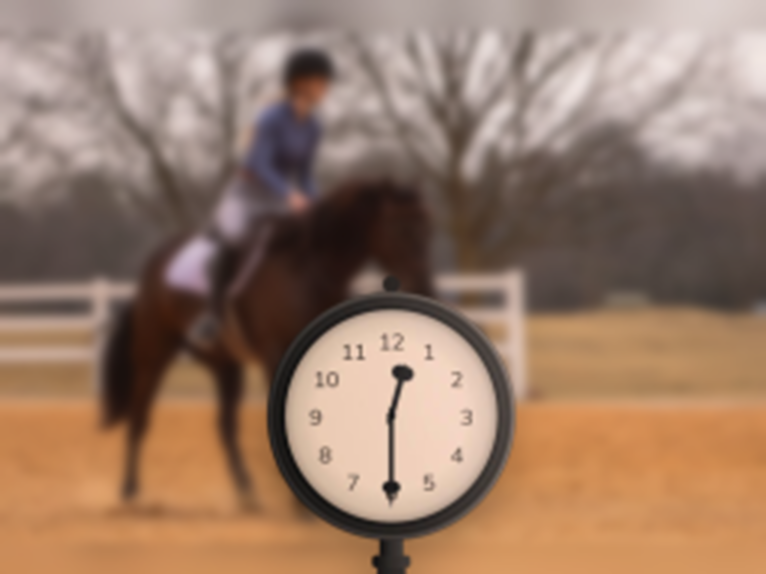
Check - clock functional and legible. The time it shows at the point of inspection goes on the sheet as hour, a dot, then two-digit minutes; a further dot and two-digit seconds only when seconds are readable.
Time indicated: 12.30
